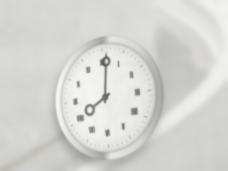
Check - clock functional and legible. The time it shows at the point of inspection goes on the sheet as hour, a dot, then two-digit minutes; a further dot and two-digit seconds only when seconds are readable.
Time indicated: 8.01
